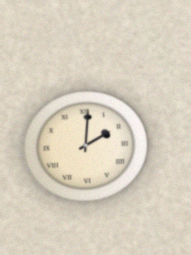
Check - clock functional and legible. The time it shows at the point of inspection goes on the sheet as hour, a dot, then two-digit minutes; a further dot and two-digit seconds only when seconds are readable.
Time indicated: 2.01
